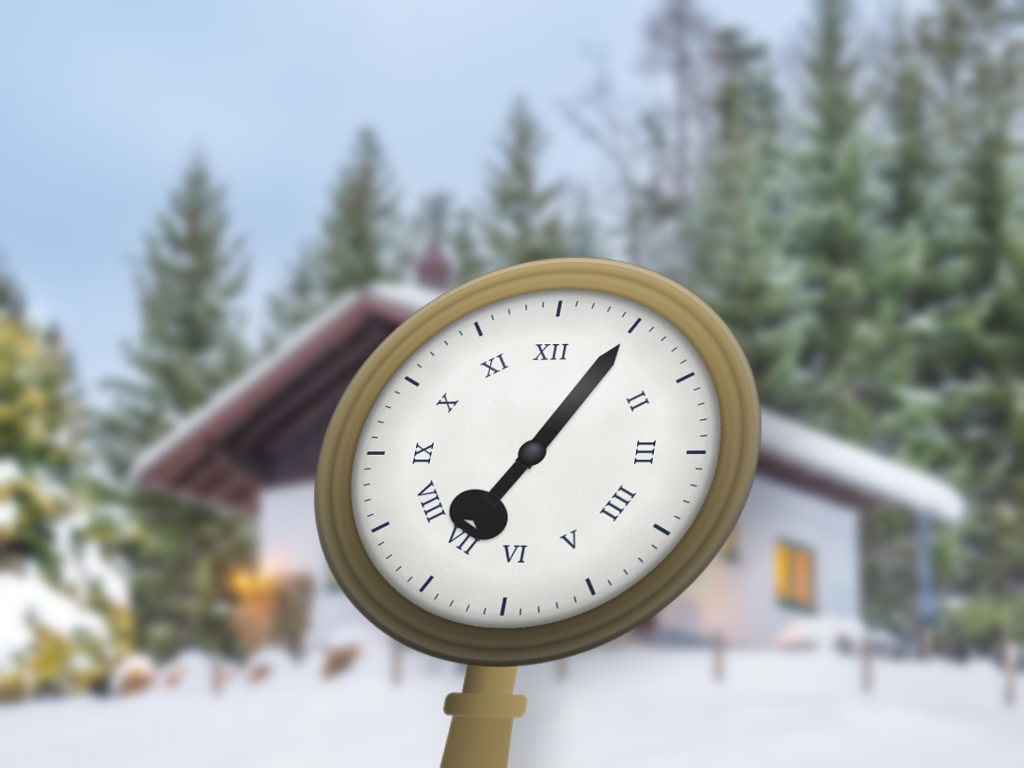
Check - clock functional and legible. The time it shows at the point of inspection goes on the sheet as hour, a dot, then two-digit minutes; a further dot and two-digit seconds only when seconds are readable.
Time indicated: 7.05
